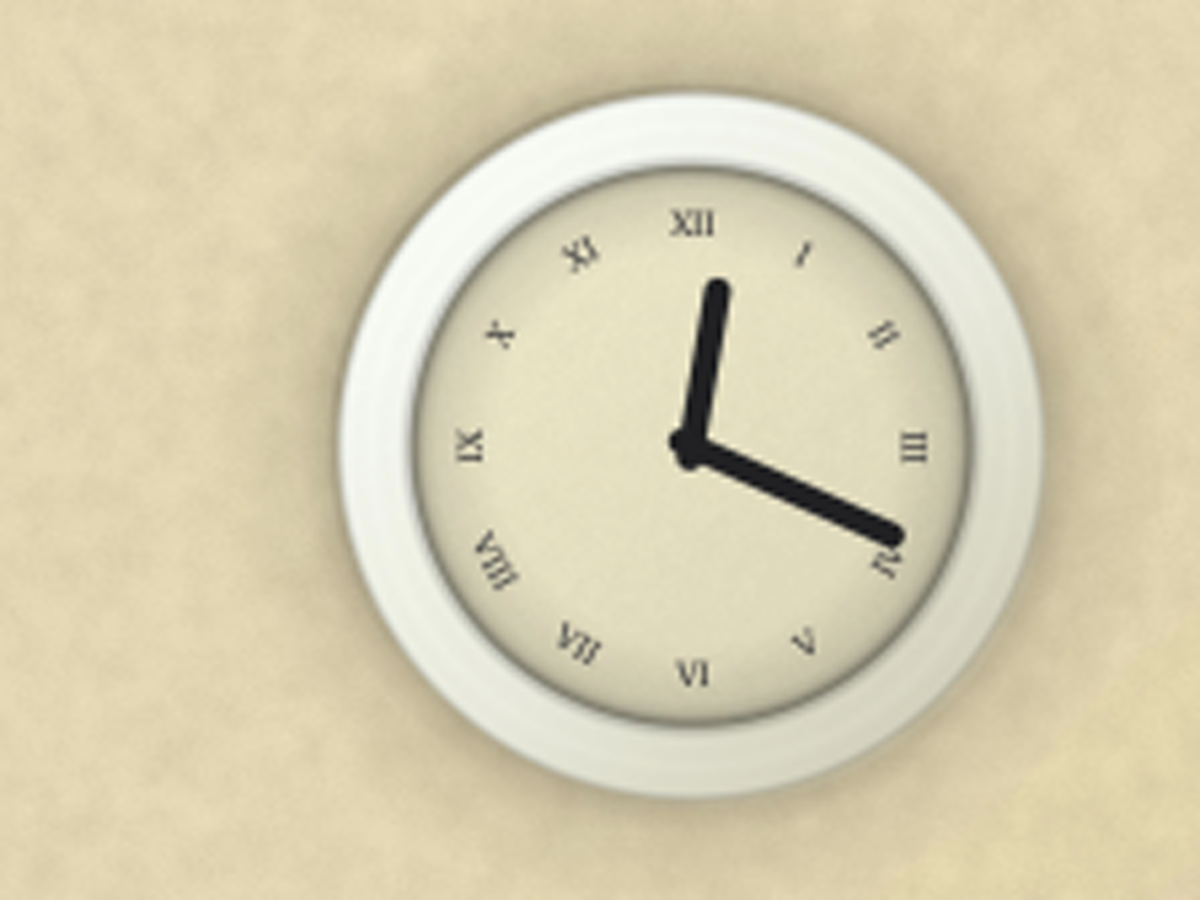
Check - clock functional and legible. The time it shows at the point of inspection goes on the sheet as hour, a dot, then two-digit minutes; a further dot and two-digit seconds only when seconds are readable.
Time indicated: 12.19
